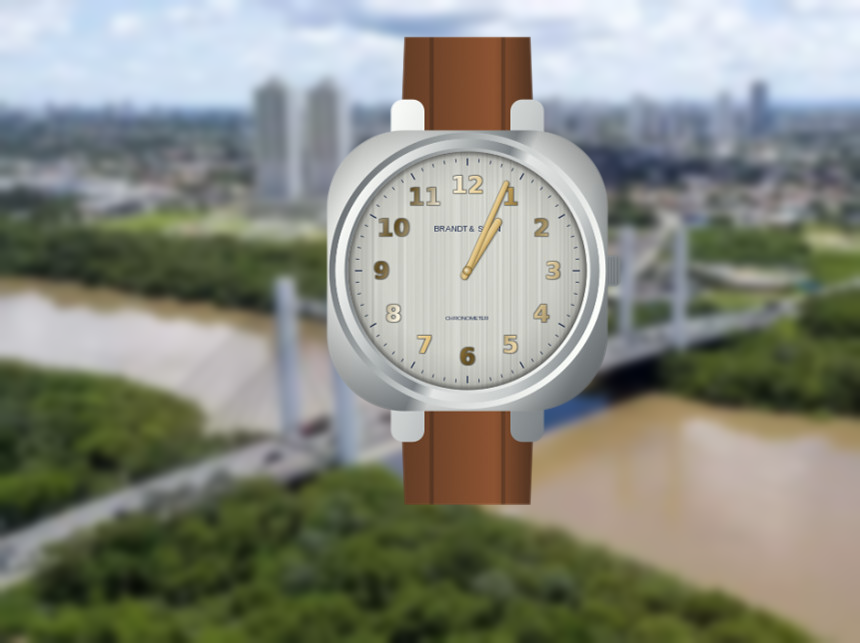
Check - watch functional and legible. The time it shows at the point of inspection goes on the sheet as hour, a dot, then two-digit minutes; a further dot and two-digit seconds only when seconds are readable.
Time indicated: 1.04
